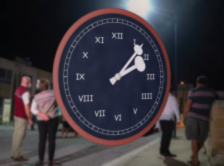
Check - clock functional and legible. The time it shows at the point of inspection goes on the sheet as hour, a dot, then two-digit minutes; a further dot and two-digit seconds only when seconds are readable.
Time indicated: 2.07
